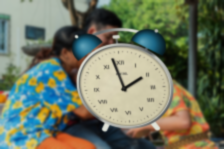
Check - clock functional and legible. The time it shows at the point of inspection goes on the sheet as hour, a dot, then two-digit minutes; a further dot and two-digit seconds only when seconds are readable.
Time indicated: 1.58
